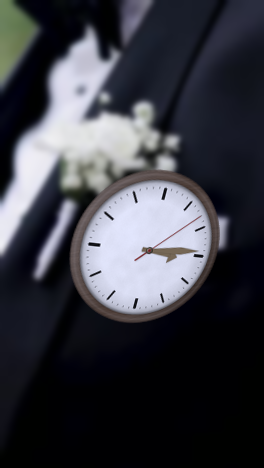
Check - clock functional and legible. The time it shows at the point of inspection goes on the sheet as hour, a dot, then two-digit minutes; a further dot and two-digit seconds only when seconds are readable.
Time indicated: 3.14.08
